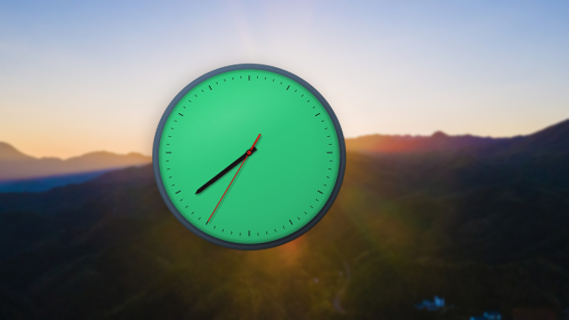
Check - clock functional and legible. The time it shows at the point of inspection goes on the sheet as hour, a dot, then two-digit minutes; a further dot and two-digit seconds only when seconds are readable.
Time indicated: 7.38.35
